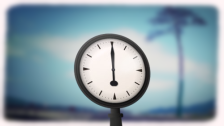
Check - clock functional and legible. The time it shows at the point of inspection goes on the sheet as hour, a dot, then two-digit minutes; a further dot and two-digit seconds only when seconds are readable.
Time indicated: 6.00
